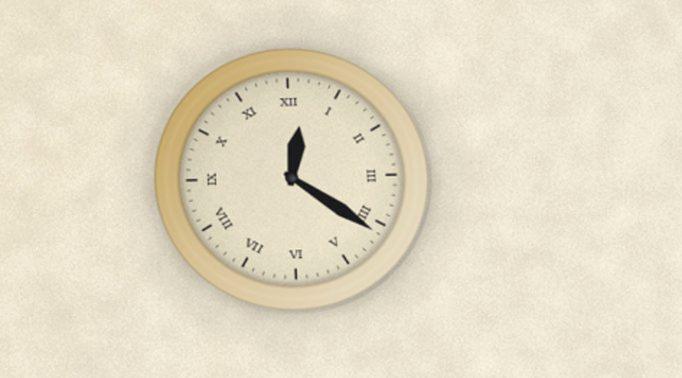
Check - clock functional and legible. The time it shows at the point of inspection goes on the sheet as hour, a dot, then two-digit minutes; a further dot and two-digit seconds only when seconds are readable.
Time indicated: 12.21
